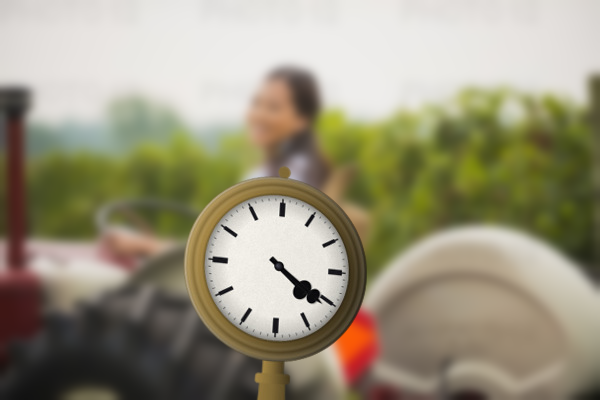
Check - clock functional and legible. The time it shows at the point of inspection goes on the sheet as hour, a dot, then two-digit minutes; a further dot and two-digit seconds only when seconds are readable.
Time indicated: 4.21
